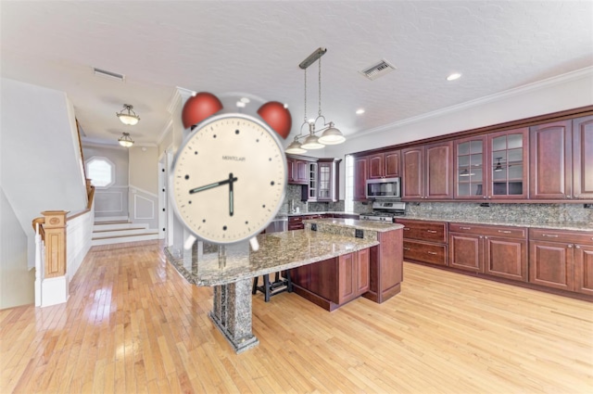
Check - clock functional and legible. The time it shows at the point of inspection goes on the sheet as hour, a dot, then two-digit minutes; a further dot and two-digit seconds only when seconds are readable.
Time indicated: 5.42
